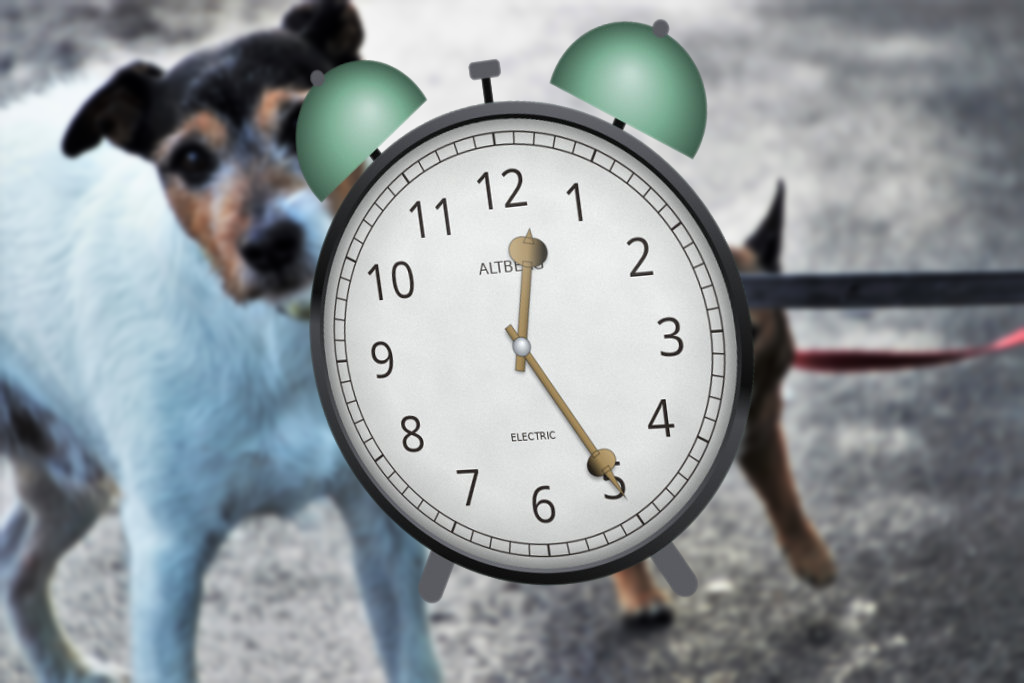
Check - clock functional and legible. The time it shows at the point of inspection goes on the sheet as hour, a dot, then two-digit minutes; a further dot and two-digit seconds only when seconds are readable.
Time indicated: 12.25
